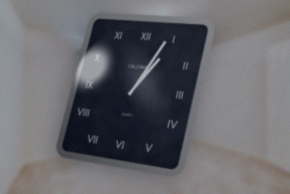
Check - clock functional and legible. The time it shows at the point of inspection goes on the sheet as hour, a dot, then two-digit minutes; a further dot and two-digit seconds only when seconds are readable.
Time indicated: 1.04
